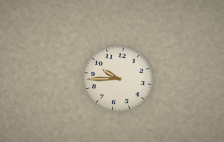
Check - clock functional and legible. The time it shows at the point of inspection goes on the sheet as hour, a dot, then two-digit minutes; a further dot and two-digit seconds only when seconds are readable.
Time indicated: 9.43
